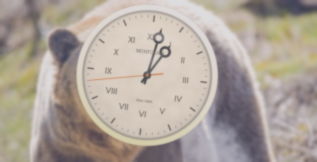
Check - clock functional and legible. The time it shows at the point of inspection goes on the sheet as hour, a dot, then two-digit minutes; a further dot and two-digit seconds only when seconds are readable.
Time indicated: 1.01.43
